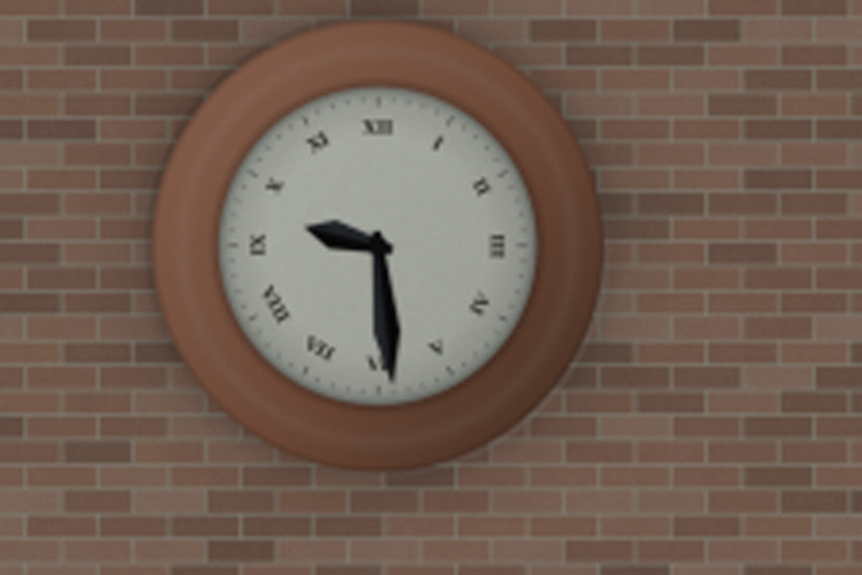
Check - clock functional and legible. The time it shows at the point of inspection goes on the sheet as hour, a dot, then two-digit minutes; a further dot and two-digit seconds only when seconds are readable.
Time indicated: 9.29
